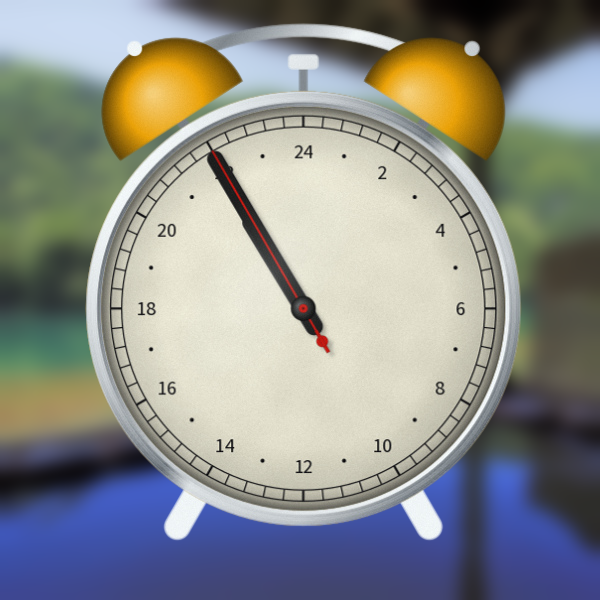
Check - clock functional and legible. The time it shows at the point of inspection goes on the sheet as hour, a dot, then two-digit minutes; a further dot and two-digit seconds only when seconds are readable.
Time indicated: 21.54.55
